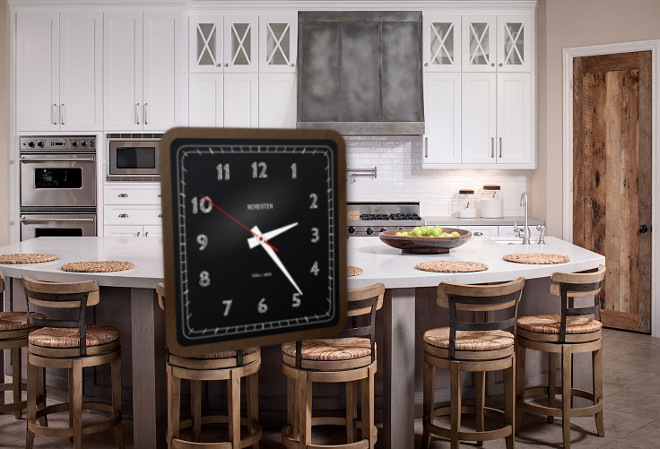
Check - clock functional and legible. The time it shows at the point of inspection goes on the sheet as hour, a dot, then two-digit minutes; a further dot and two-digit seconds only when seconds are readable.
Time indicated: 2.23.51
